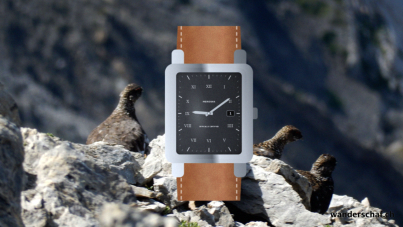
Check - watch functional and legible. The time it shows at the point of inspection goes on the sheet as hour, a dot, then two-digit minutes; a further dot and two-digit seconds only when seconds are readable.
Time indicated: 9.09
